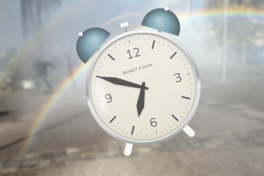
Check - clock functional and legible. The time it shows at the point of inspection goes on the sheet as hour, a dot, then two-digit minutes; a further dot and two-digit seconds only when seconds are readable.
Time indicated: 6.50
